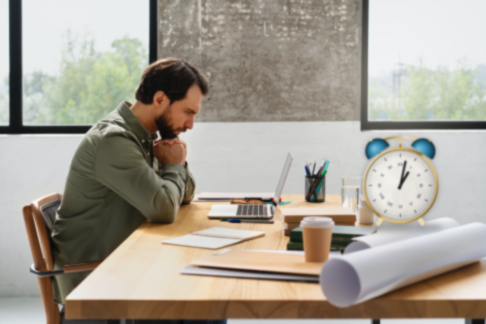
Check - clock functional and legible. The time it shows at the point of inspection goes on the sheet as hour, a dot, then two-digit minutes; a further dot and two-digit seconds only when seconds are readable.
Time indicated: 1.02
